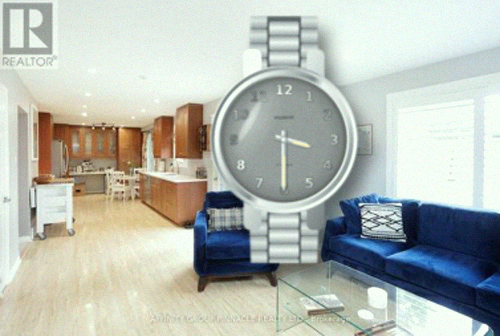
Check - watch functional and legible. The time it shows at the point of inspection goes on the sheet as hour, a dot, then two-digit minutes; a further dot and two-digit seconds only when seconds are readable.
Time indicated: 3.30
